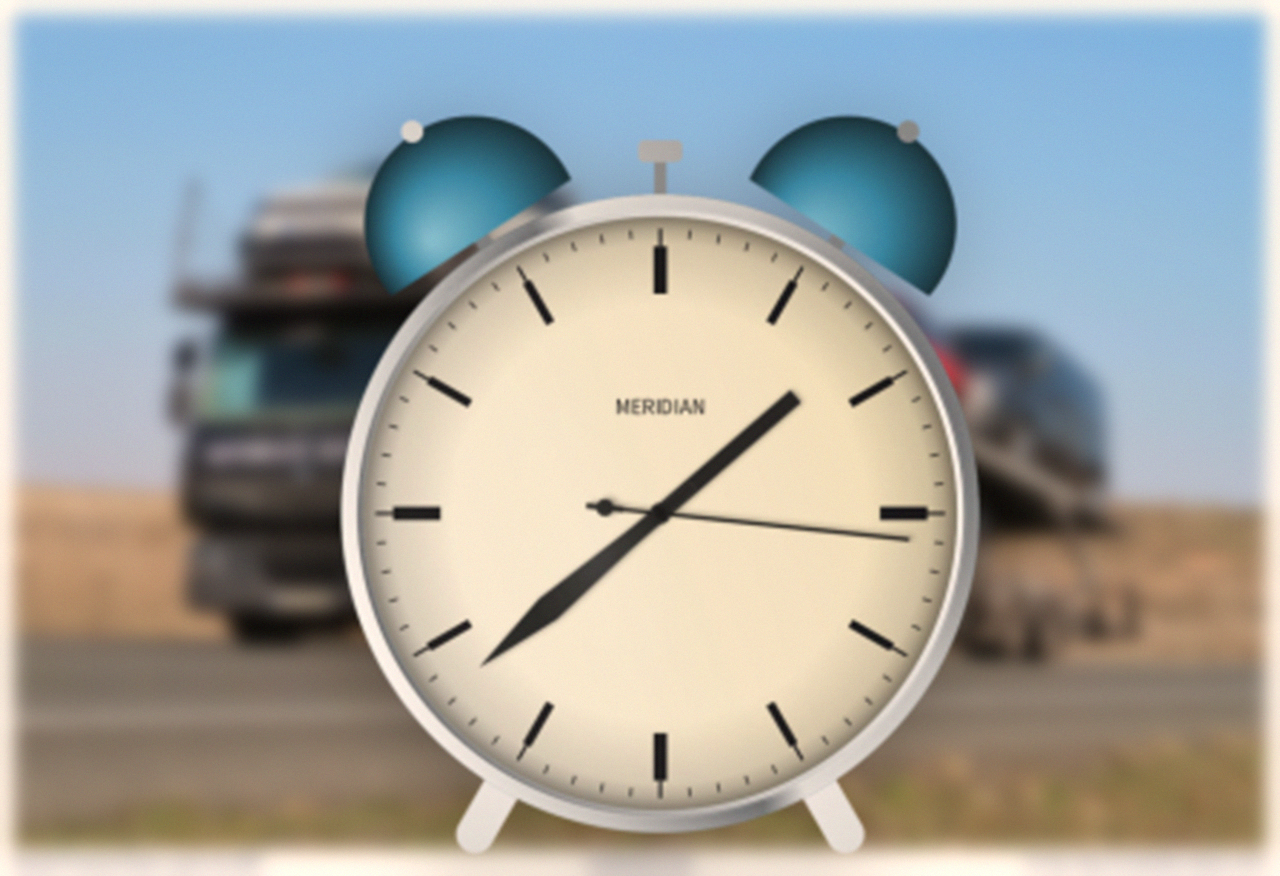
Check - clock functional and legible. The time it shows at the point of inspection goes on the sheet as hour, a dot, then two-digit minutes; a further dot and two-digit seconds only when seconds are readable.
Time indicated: 1.38.16
